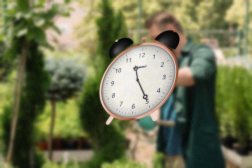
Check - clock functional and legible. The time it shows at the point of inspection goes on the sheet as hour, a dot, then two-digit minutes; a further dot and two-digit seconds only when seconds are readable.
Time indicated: 11.25
